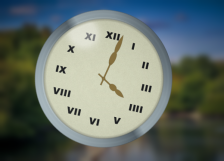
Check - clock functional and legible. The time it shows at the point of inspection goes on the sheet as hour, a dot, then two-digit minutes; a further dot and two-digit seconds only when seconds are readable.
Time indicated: 4.02
